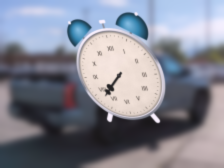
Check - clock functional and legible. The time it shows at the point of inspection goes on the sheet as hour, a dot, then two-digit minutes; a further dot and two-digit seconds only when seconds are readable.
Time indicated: 7.38
